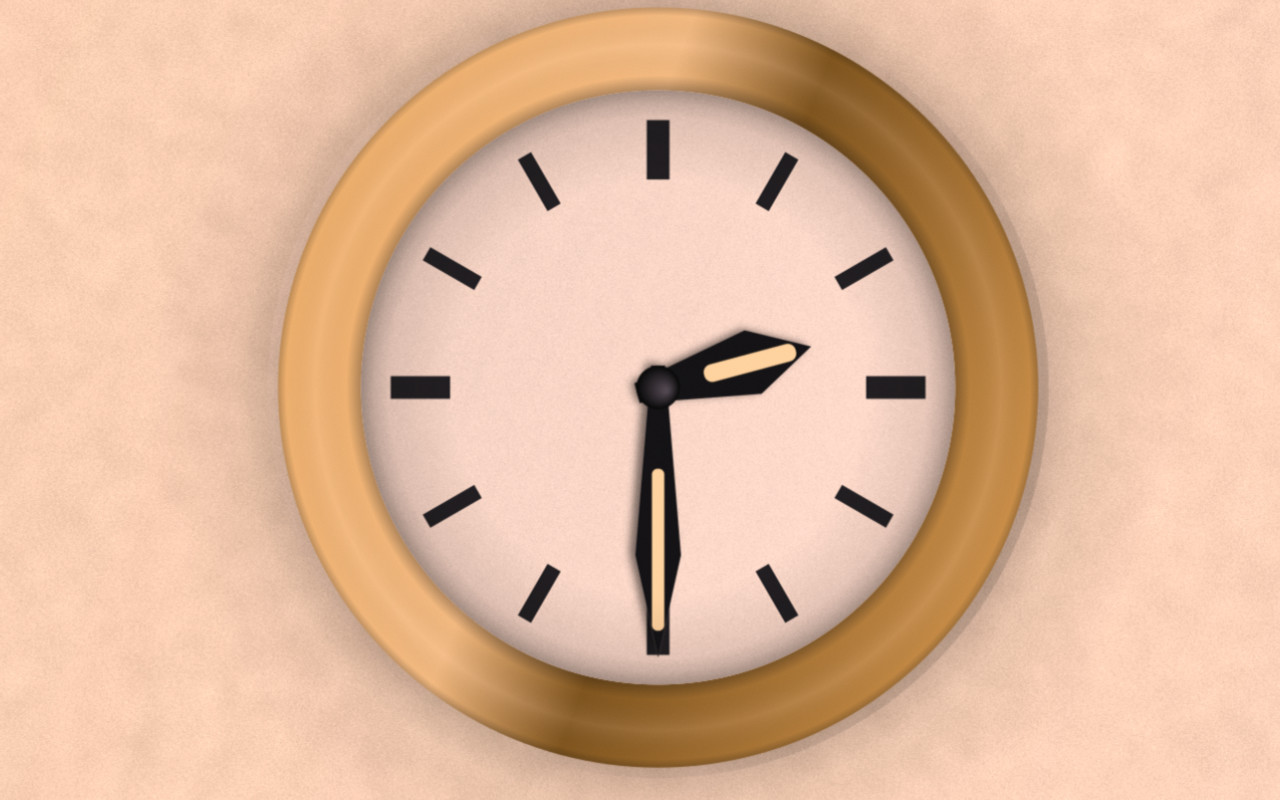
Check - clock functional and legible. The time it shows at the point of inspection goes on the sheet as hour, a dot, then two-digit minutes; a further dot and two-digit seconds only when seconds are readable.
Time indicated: 2.30
